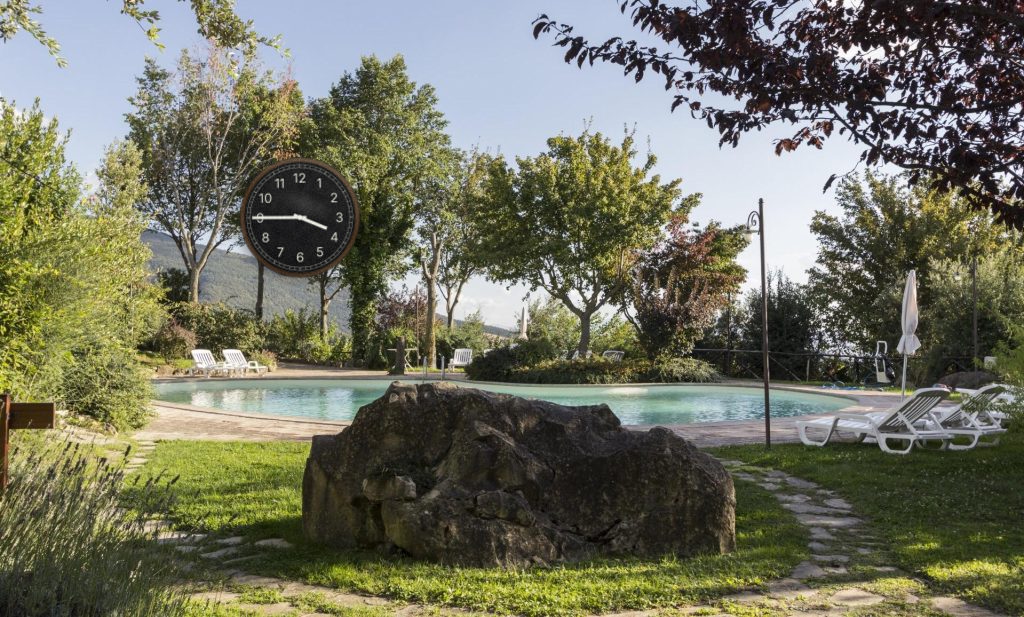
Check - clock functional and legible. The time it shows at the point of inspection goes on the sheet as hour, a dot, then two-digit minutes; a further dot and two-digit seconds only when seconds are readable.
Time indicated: 3.45
